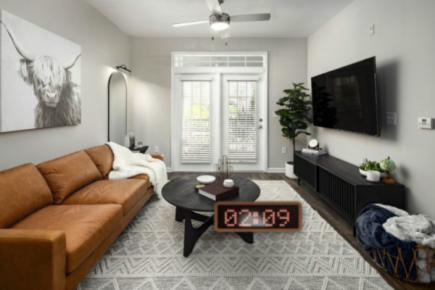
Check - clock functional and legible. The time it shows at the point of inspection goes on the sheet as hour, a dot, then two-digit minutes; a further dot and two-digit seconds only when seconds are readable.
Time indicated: 2.09
